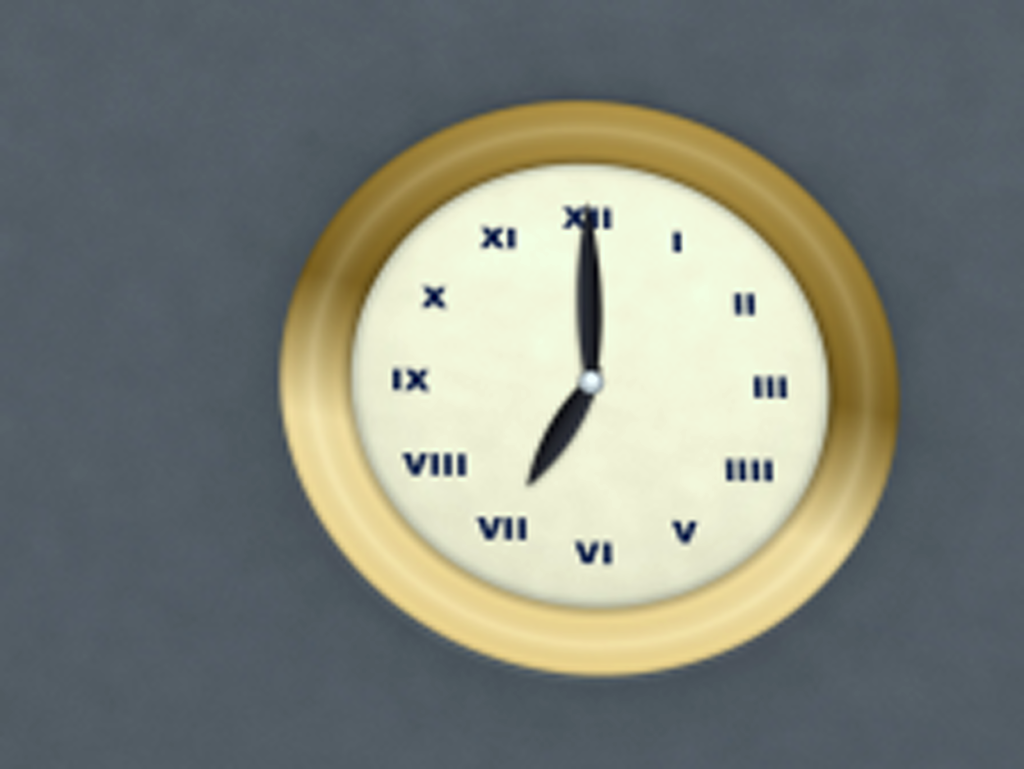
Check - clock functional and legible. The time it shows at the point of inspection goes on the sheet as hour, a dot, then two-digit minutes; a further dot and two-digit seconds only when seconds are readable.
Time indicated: 7.00
